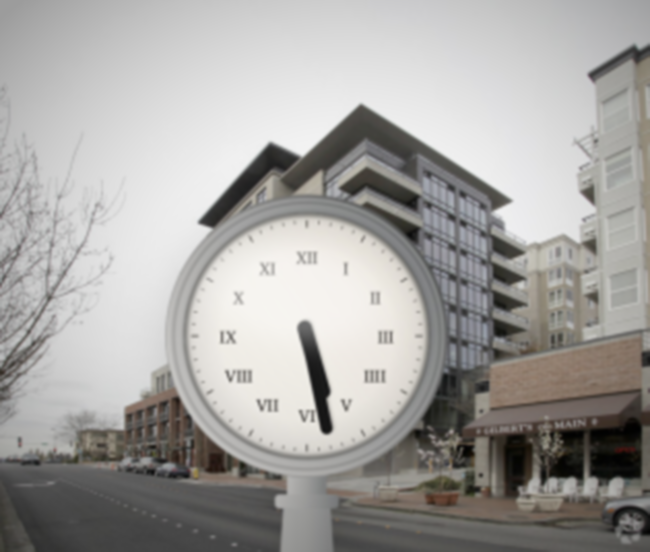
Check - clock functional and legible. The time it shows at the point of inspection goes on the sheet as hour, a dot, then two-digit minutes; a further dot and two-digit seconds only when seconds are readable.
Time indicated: 5.28
